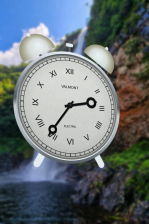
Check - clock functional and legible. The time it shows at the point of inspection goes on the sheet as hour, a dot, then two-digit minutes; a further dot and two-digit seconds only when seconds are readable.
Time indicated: 2.36
